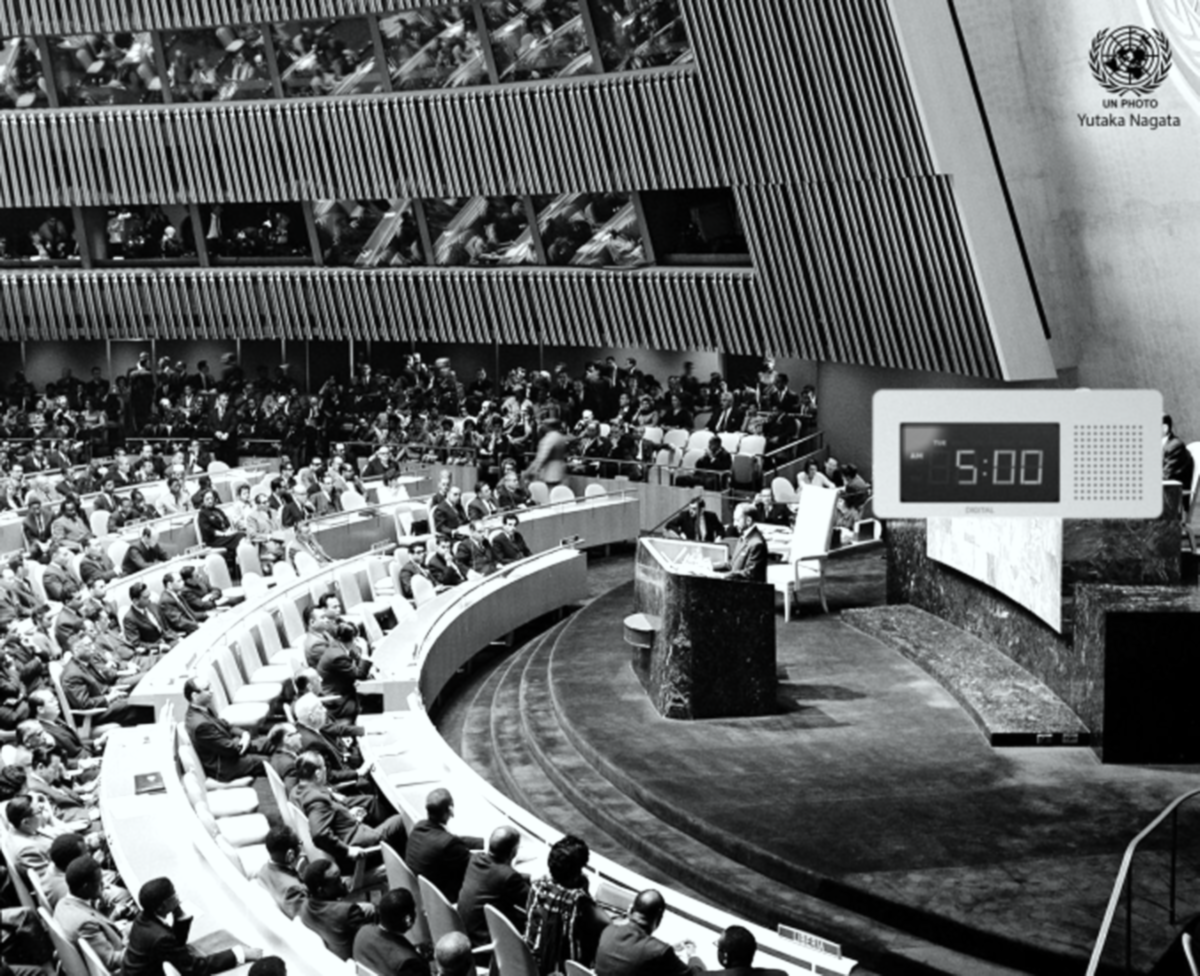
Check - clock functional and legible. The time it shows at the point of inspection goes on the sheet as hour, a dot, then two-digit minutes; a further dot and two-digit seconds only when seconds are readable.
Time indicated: 5.00
